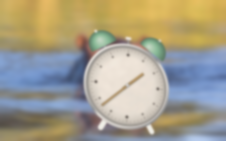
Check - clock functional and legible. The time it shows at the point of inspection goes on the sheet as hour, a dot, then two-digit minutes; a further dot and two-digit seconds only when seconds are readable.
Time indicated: 1.38
